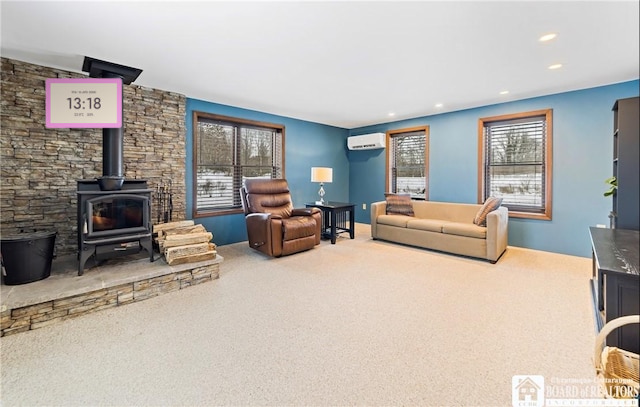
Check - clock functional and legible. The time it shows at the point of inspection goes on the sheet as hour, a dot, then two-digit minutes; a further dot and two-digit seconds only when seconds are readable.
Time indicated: 13.18
